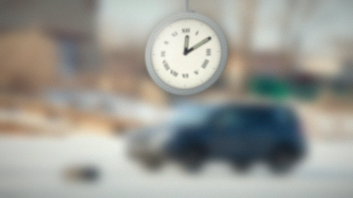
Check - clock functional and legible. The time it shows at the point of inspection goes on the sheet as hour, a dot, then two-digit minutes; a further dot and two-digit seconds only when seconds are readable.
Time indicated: 12.10
